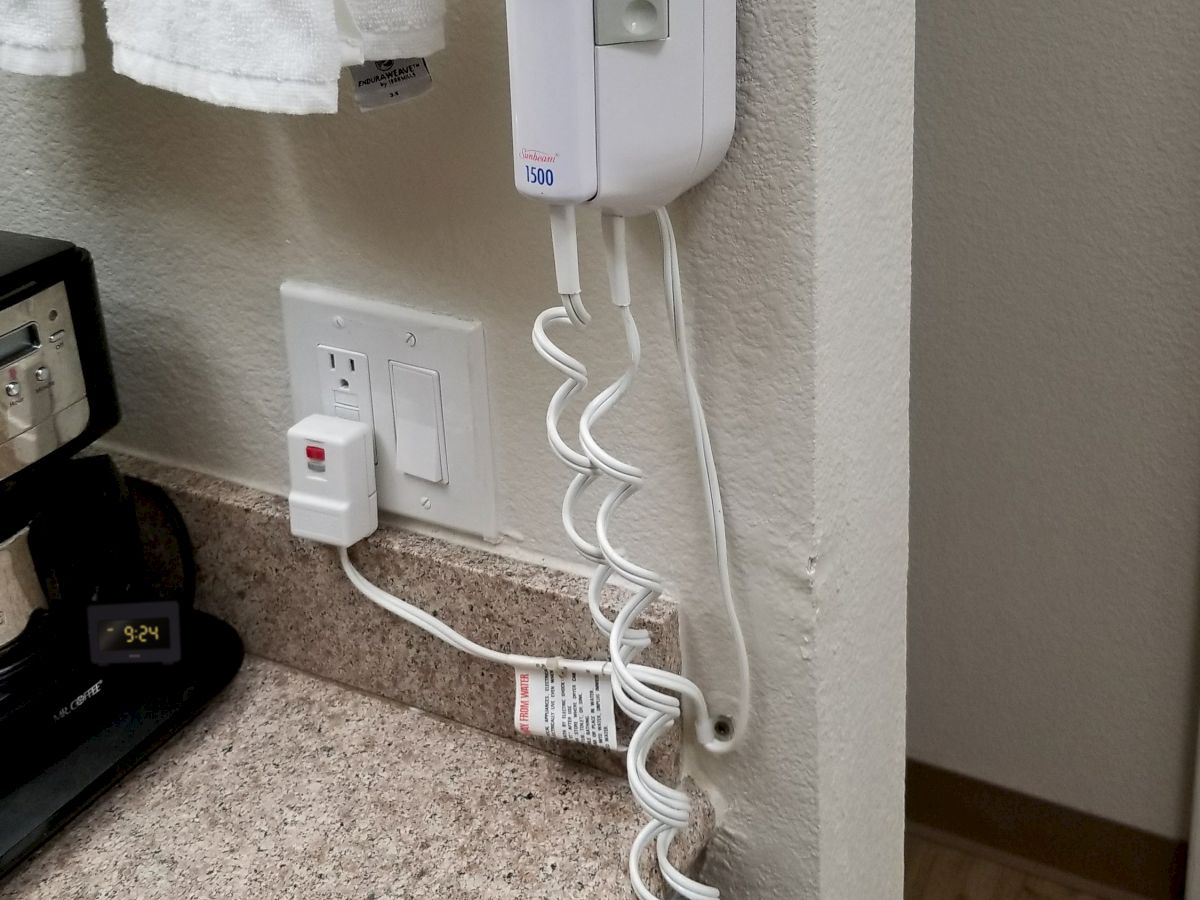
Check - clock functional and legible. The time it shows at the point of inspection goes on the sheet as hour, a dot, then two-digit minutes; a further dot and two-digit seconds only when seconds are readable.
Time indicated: 9.24
